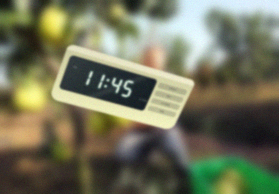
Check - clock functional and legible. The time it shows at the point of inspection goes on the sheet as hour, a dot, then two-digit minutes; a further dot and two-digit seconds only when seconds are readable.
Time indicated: 11.45
